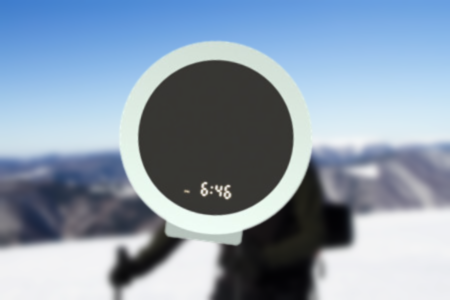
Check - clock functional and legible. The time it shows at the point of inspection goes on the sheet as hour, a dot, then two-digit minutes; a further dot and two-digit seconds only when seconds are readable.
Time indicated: 6.46
